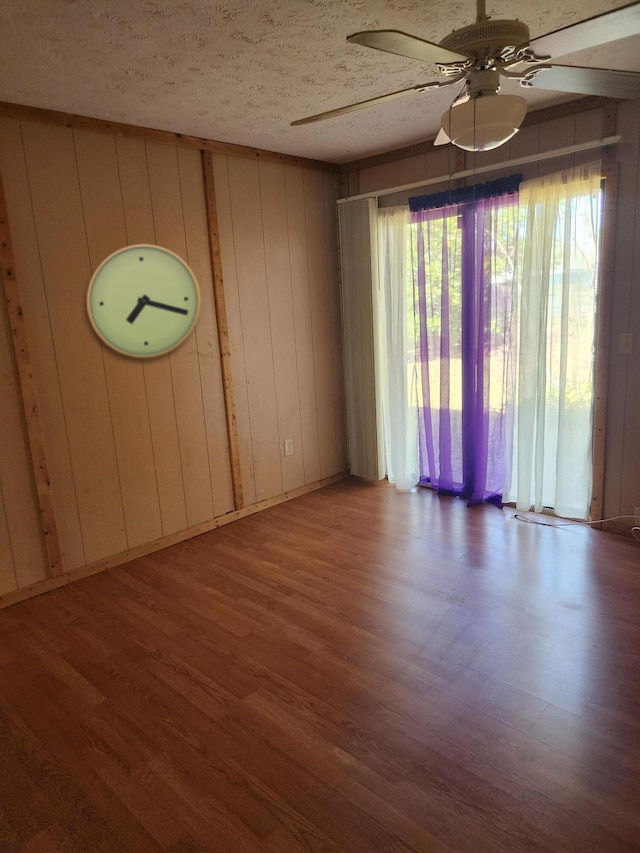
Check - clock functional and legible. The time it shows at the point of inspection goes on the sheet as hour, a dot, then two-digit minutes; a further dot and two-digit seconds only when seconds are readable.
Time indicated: 7.18
